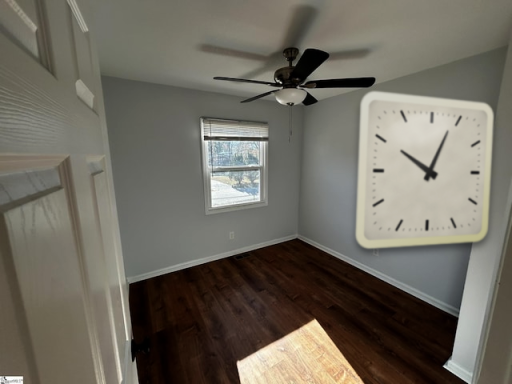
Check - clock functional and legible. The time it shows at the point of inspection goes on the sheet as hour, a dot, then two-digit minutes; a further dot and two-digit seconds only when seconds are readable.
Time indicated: 10.04
